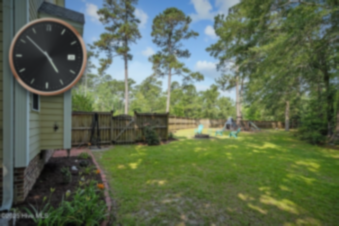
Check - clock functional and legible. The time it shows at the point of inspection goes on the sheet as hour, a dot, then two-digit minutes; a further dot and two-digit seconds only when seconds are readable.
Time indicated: 4.52
